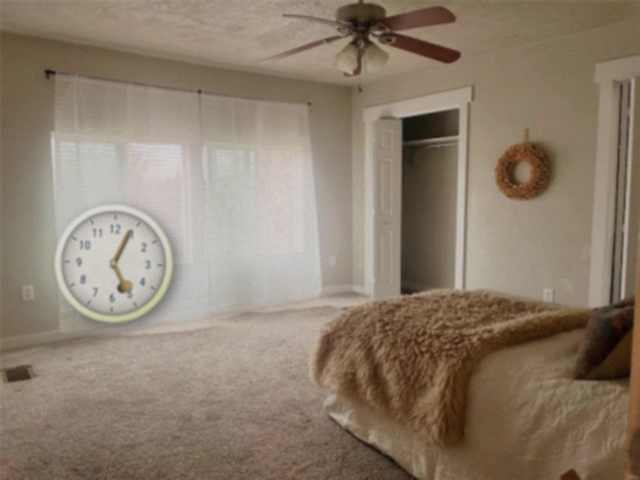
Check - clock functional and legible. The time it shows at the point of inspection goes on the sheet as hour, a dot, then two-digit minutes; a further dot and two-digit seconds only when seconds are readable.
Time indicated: 5.04
